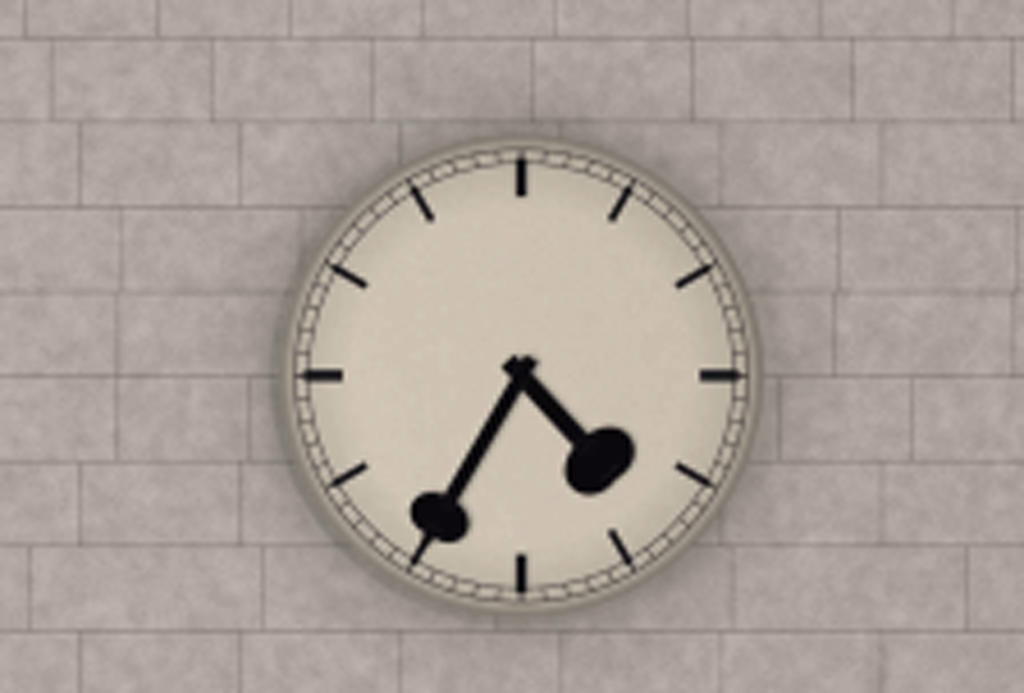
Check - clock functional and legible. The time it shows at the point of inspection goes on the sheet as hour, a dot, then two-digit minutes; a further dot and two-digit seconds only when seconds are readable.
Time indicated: 4.35
